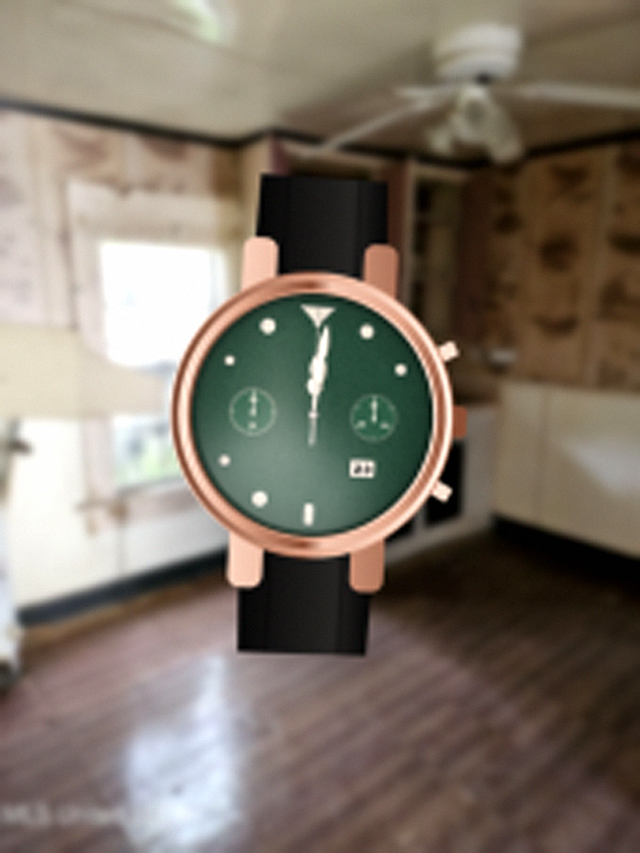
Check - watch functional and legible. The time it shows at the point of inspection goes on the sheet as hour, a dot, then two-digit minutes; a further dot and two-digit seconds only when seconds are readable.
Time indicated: 12.01
